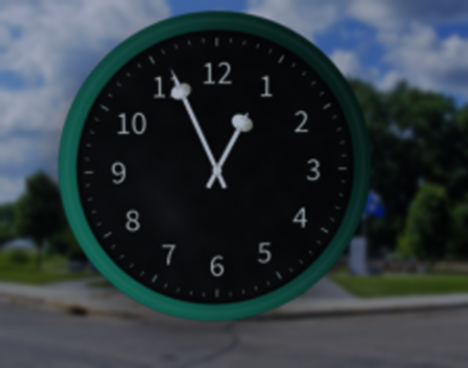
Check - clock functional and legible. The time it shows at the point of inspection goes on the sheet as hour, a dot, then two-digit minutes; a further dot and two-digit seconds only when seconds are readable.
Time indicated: 12.56
